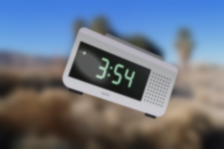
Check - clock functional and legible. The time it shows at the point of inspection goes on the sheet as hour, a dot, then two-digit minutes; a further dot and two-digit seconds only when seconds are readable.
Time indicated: 3.54
